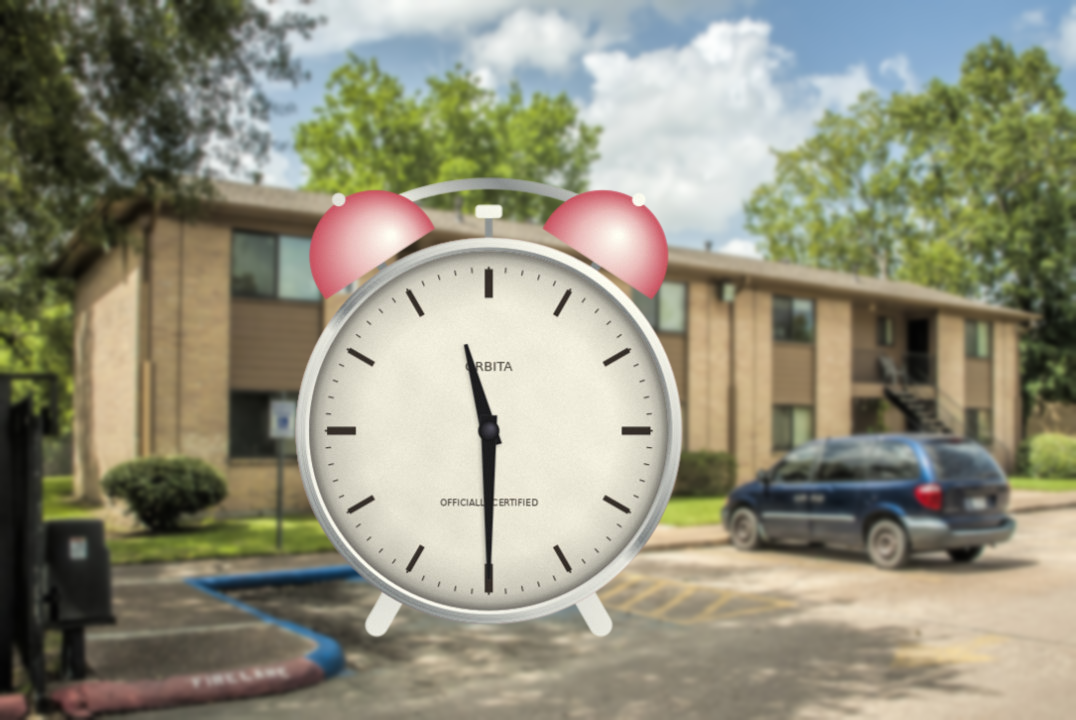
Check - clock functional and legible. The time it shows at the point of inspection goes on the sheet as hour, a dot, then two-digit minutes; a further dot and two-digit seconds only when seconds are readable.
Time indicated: 11.30
